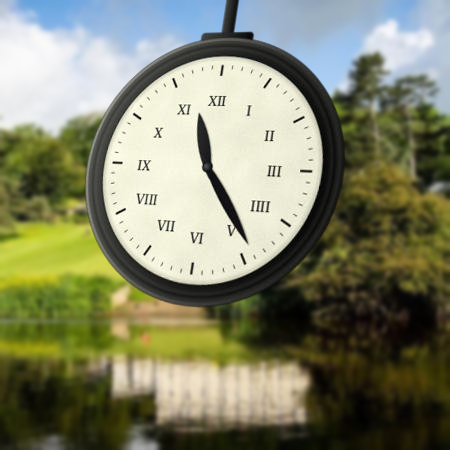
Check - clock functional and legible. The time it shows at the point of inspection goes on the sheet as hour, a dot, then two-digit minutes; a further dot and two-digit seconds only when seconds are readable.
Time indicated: 11.24
